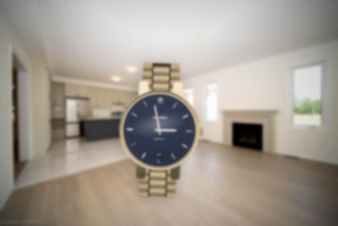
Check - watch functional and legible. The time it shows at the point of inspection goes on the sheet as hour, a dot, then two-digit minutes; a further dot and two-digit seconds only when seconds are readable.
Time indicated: 2.58
